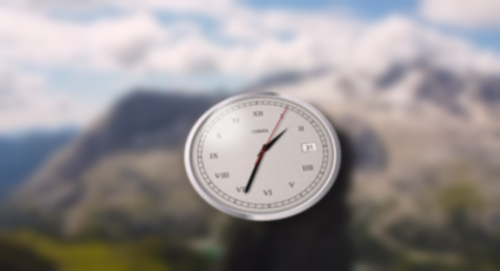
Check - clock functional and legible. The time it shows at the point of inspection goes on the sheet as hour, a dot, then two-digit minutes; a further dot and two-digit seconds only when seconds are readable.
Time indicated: 1.34.05
